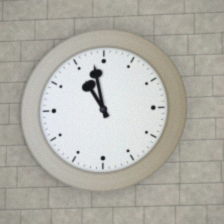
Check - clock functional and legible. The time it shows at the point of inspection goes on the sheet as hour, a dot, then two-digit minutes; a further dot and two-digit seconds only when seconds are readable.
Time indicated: 10.58
